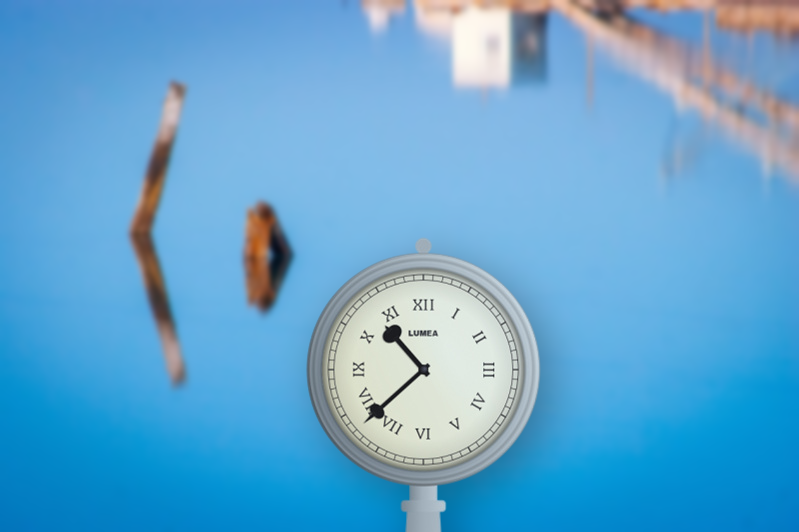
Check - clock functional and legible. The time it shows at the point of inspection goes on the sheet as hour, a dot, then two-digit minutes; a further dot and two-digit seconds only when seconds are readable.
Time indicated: 10.38
